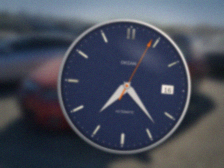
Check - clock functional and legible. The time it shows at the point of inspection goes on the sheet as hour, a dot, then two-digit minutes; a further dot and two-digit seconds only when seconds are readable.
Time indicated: 7.23.04
